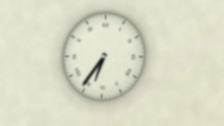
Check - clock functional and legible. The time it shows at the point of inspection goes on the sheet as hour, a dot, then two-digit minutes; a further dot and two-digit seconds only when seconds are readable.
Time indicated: 6.36
